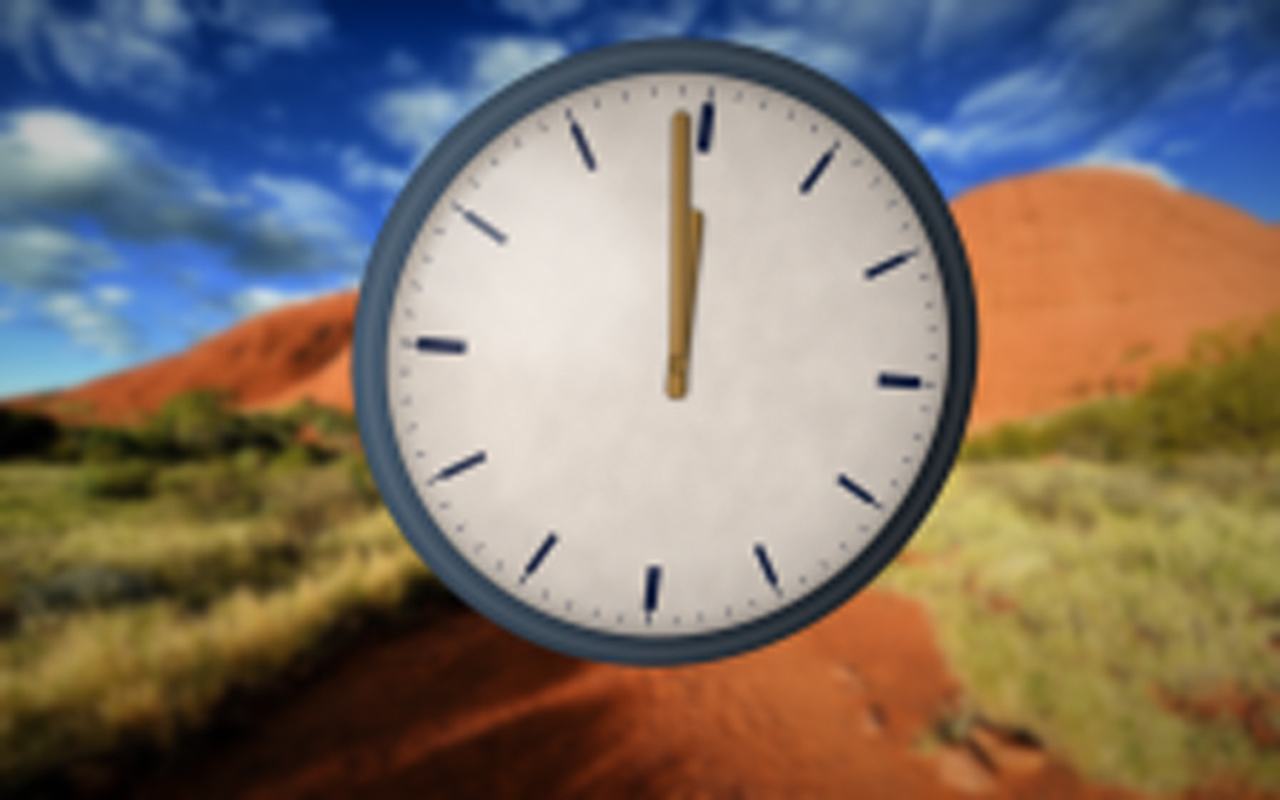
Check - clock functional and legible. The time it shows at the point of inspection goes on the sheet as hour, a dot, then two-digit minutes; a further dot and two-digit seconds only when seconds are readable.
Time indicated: 11.59
